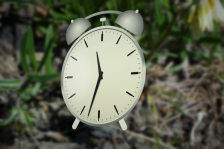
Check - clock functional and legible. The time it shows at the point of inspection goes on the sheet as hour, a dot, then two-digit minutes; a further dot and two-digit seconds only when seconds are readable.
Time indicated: 11.33
